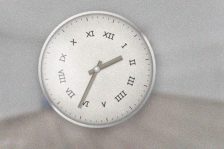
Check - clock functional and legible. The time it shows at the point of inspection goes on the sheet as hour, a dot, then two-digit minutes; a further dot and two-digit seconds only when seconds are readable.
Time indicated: 1.31
